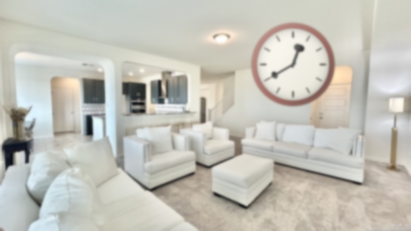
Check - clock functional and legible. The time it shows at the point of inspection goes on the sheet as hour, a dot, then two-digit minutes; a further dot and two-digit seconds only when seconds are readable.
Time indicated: 12.40
